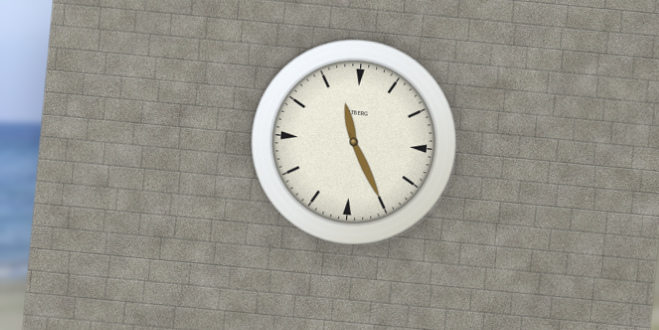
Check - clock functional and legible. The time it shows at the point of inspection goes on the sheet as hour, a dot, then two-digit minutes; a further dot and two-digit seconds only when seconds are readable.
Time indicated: 11.25
